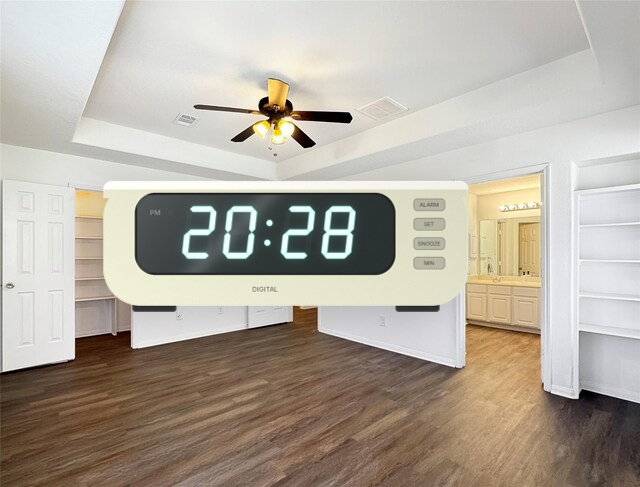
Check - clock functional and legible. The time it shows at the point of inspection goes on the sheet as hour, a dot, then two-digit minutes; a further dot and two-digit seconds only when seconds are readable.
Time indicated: 20.28
